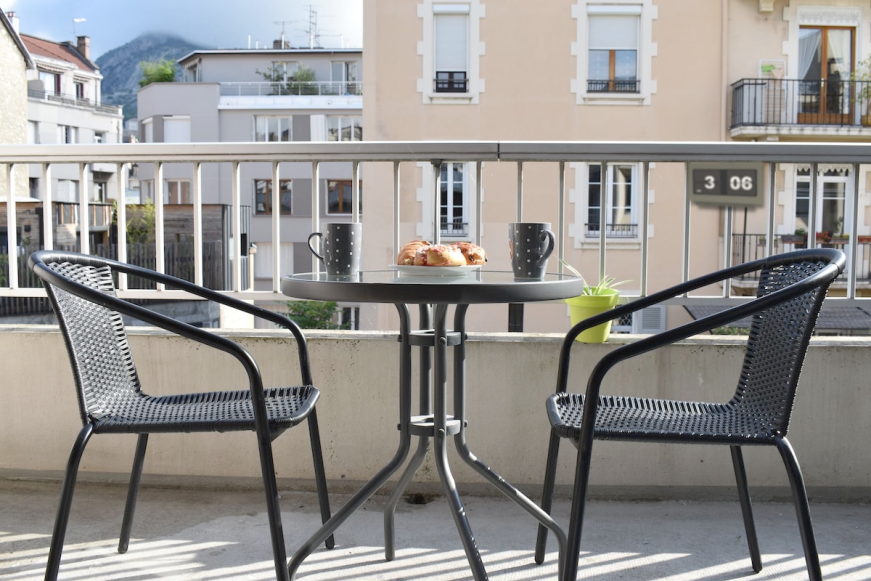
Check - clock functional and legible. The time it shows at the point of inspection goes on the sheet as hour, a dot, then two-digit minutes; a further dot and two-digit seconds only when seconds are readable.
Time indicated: 3.06
